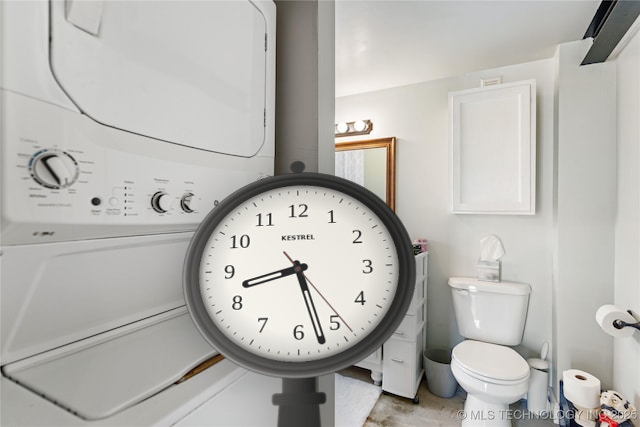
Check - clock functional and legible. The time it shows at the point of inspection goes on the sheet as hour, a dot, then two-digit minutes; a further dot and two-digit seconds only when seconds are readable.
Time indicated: 8.27.24
